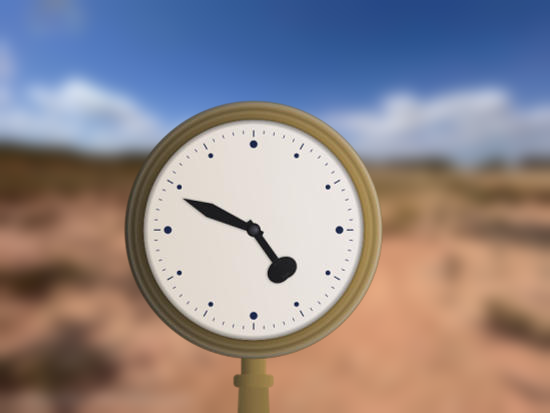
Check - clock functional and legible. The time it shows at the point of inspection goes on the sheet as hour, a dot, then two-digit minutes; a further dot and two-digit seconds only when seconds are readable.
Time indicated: 4.49
